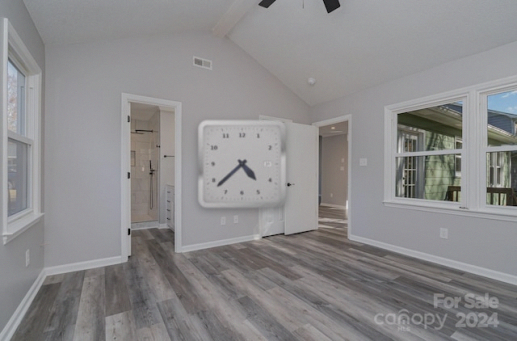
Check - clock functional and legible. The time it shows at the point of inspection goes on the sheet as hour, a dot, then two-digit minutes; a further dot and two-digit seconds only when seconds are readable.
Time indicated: 4.38
